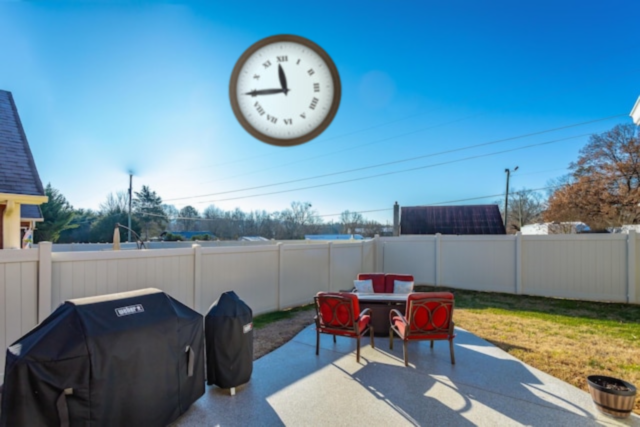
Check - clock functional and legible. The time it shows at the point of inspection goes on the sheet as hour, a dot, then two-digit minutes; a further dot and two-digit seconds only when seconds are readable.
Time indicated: 11.45
